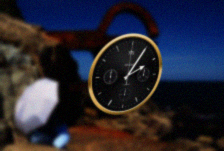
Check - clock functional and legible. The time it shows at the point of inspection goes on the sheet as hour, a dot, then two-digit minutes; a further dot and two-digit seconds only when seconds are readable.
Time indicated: 2.05
